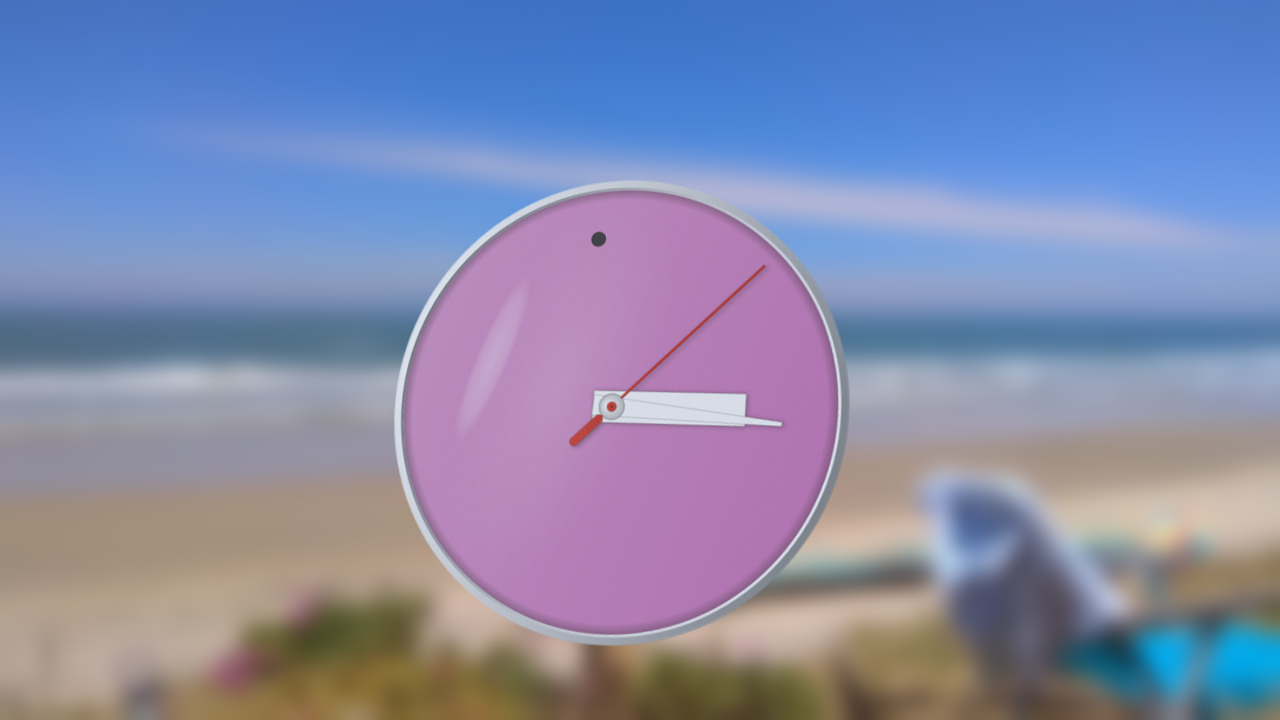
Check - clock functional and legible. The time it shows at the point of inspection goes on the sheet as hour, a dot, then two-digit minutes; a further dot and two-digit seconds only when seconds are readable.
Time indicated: 3.17.09
